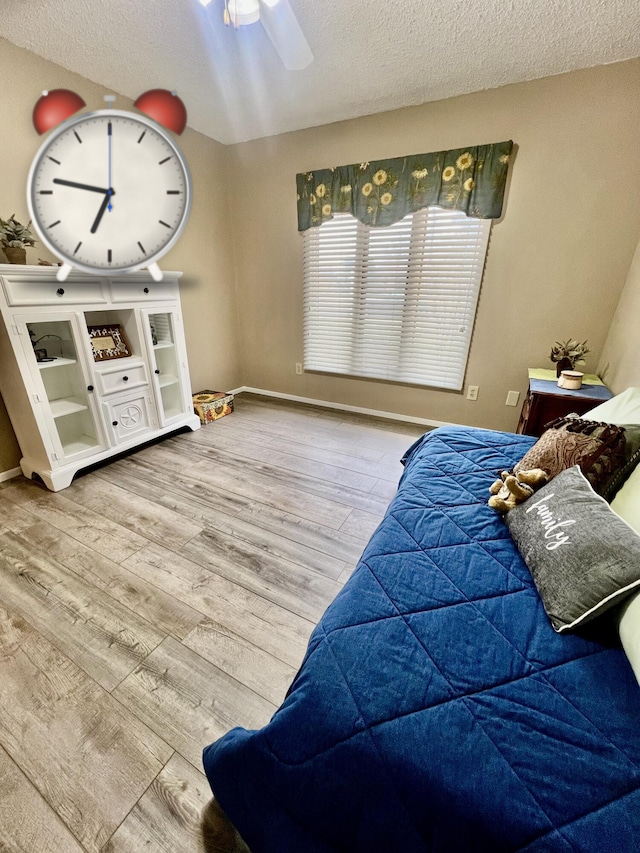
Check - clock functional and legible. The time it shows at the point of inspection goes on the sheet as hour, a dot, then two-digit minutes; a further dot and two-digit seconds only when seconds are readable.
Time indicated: 6.47.00
